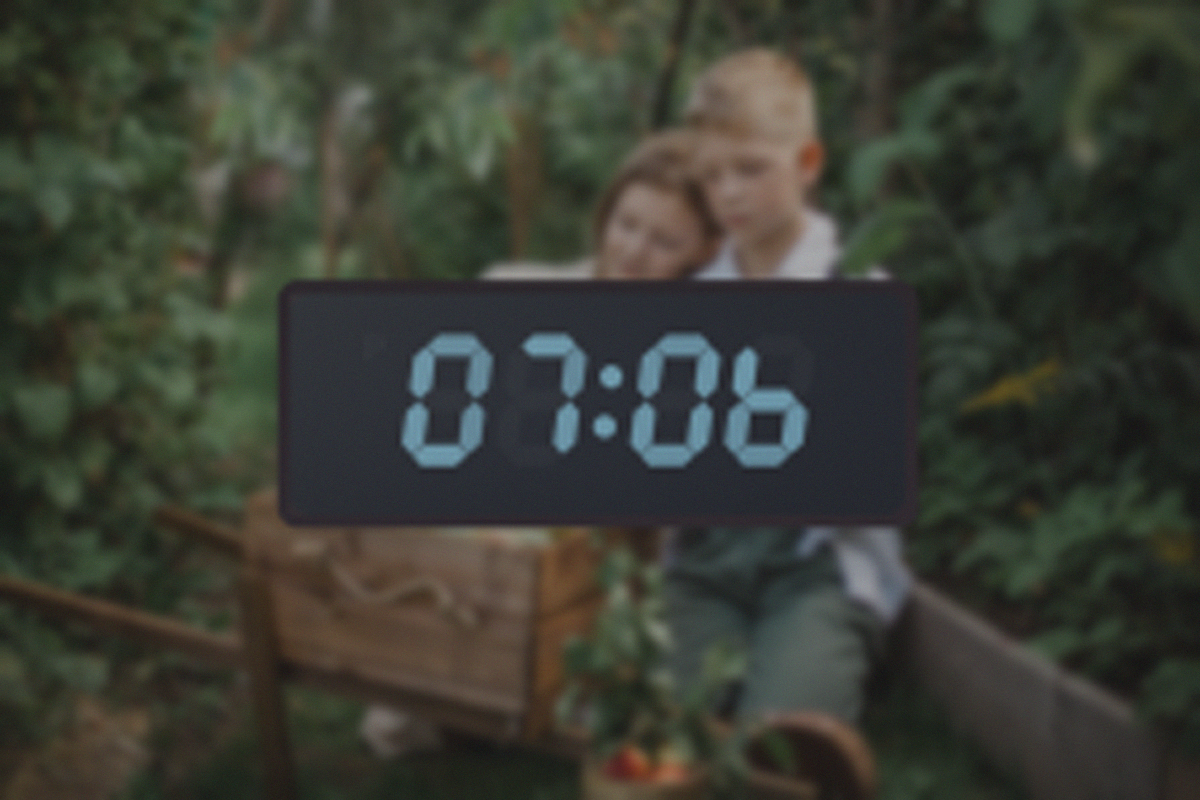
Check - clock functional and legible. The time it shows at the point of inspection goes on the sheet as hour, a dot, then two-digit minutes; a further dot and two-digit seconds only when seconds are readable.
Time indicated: 7.06
